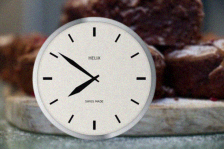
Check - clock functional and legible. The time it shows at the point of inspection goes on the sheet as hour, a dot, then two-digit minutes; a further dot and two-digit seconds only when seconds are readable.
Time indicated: 7.51
